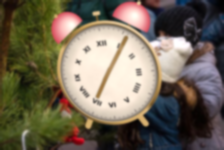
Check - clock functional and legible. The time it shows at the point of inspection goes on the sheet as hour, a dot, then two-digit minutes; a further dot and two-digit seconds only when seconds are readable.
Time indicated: 7.06
